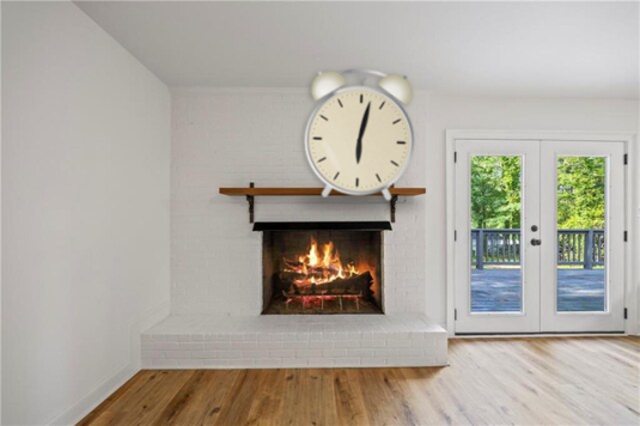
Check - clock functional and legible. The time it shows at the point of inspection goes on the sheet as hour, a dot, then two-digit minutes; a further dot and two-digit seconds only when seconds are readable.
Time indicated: 6.02
